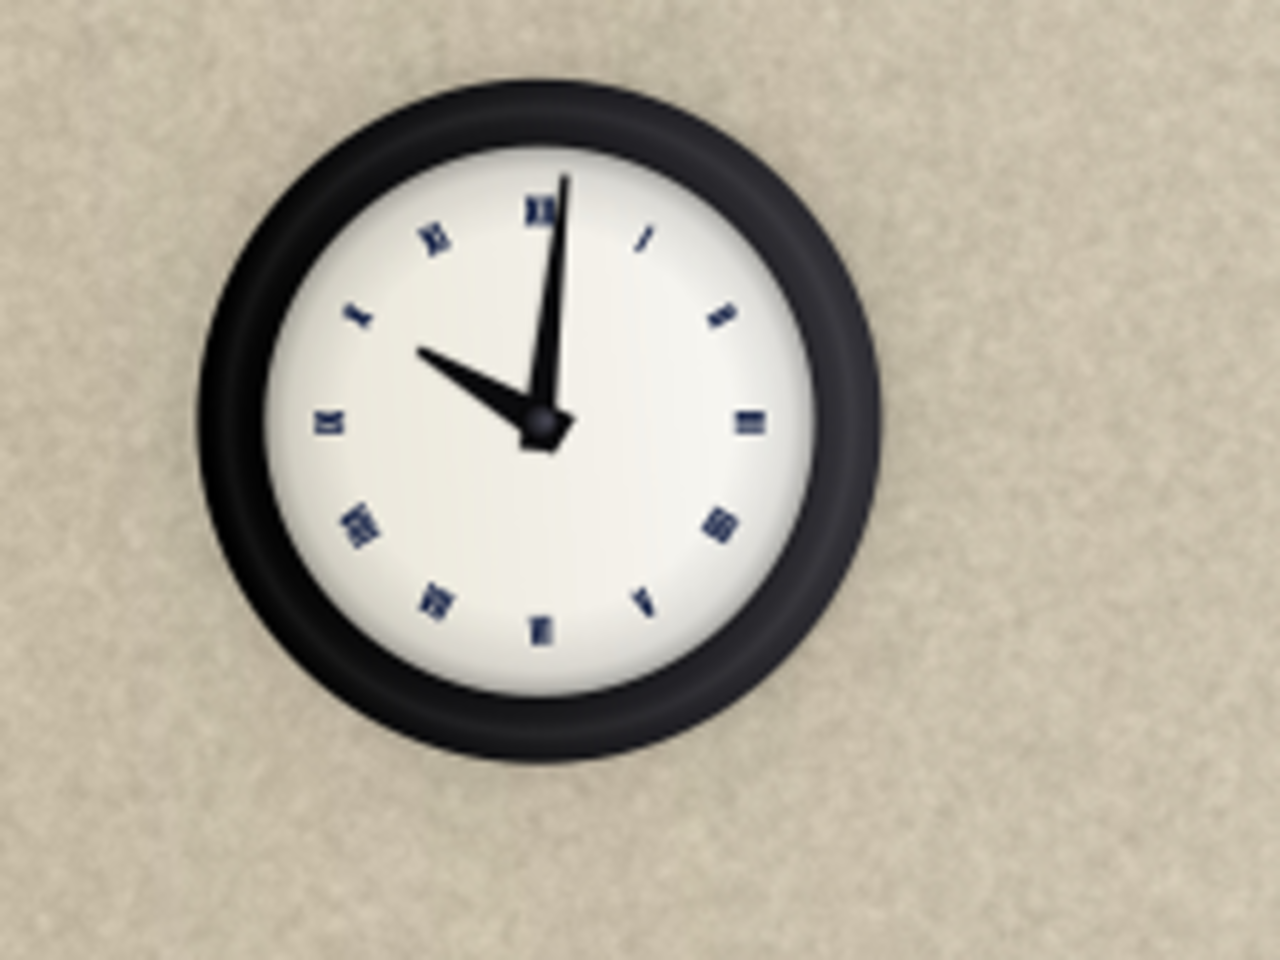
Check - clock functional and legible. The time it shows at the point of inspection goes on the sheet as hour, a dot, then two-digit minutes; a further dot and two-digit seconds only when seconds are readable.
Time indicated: 10.01
